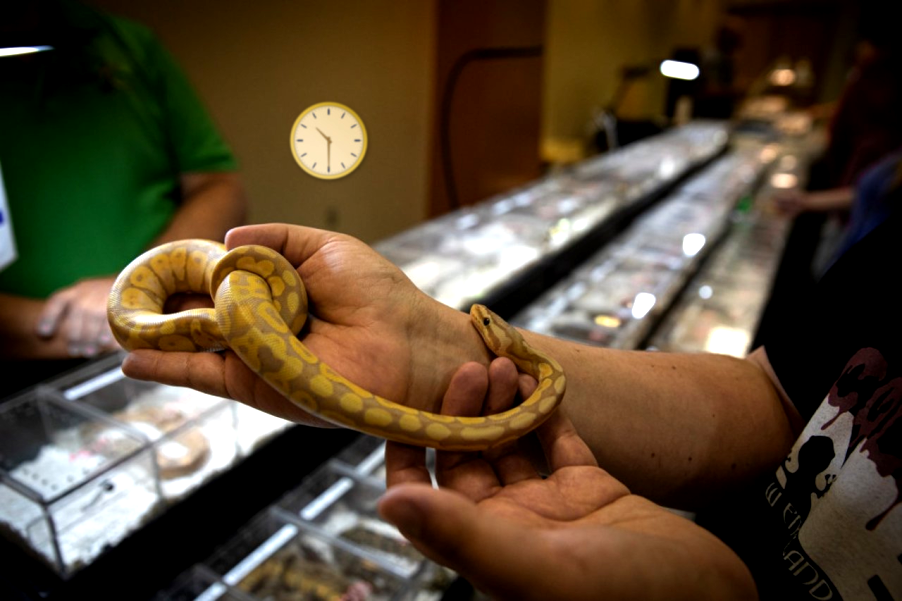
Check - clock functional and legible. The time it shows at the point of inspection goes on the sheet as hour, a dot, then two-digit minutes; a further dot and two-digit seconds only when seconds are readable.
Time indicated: 10.30
